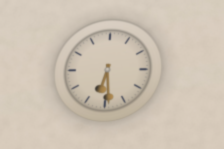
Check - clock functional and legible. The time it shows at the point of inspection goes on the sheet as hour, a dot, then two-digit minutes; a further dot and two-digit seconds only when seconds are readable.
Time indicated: 6.29
